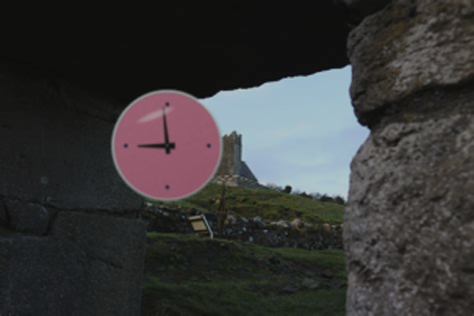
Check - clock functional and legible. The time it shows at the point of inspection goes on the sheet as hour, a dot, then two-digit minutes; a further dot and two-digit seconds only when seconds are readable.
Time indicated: 8.59
